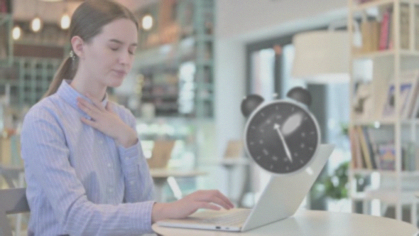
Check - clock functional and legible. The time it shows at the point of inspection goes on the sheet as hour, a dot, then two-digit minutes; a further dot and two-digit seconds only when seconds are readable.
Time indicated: 11.28
